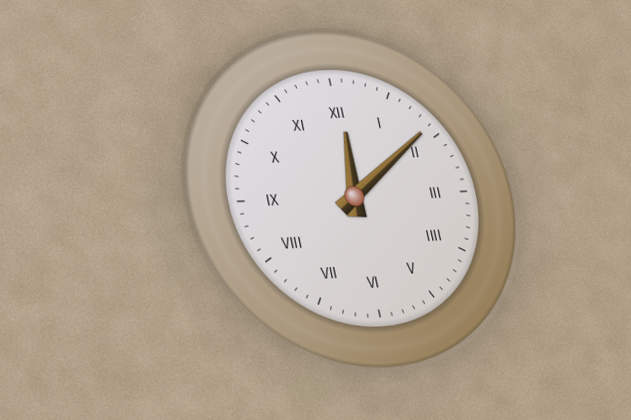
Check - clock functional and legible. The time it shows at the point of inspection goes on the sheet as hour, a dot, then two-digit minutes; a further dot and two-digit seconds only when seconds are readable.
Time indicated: 12.09
